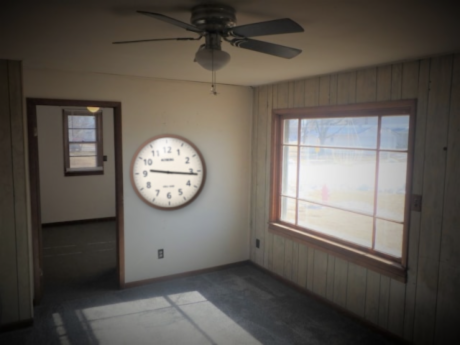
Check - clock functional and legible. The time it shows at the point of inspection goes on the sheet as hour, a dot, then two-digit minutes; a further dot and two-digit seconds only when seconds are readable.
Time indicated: 9.16
